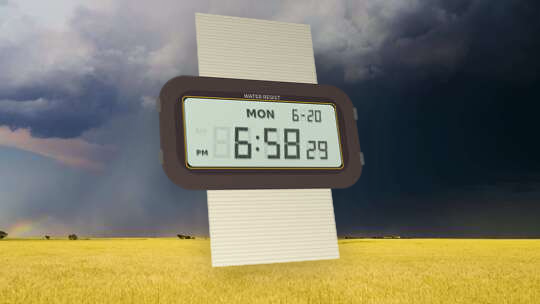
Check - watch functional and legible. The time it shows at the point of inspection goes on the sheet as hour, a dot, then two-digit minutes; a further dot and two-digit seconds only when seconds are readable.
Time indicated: 6.58.29
